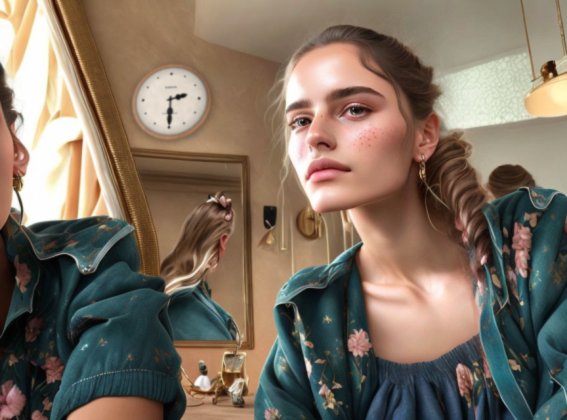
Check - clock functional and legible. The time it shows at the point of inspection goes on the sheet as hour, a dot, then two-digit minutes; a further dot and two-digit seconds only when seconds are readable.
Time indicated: 2.30
